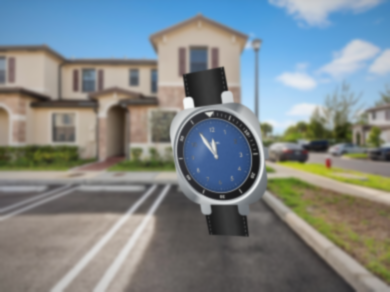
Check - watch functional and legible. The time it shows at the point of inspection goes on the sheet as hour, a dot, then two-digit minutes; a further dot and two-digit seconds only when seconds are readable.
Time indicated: 11.55
